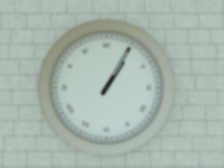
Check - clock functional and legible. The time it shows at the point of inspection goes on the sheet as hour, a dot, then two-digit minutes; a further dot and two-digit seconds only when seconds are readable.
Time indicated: 1.05
